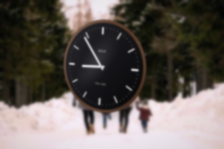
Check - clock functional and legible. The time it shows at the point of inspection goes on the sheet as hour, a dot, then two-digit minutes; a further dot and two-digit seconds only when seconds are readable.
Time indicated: 8.54
